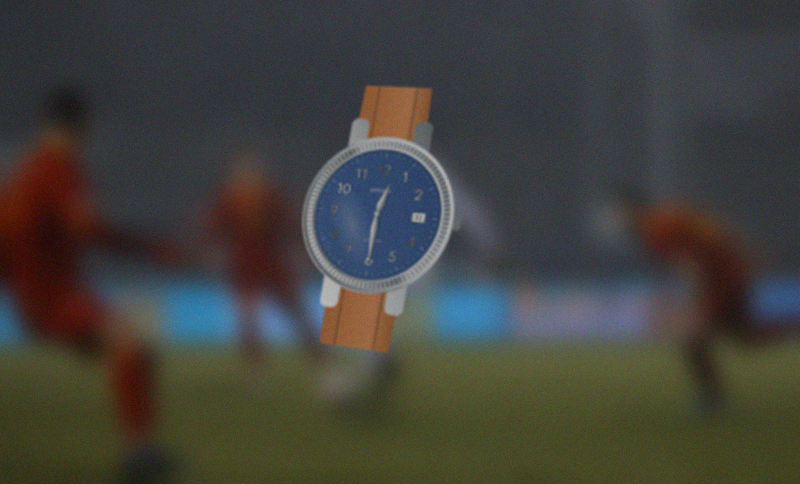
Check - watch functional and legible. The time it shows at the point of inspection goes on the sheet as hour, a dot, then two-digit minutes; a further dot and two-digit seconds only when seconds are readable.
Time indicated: 12.30
